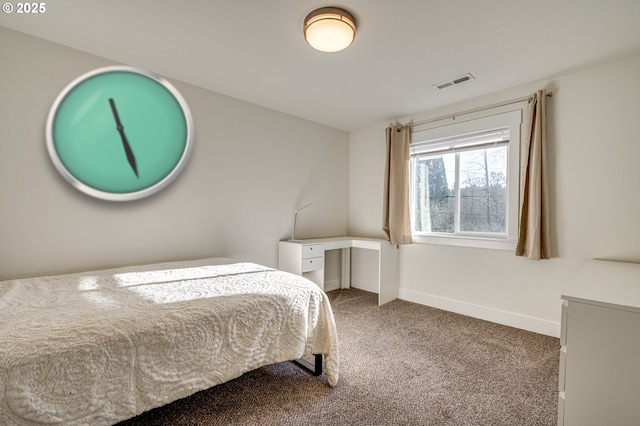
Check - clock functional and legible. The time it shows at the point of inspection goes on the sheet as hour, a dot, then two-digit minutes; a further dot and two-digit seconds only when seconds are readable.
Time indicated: 11.27
